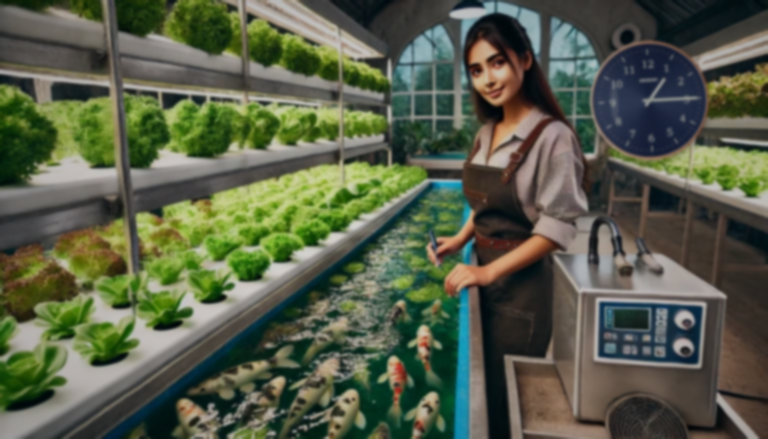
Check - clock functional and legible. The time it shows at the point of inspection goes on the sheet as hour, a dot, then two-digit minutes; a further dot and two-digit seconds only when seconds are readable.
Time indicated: 1.15
